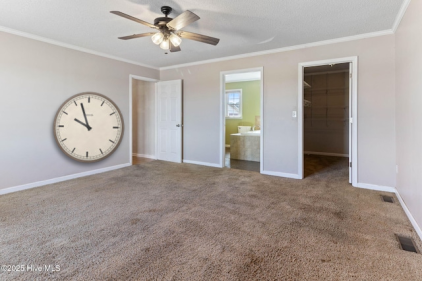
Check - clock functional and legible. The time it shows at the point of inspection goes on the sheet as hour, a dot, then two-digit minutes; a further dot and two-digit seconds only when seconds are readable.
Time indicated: 9.57
